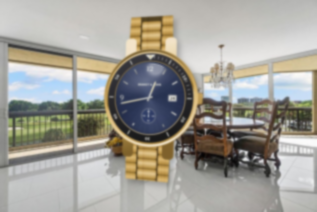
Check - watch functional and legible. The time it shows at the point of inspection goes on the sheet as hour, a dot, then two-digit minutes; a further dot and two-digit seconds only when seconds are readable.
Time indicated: 12.43
